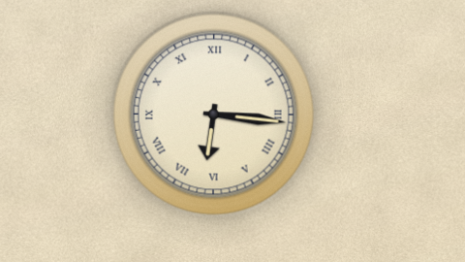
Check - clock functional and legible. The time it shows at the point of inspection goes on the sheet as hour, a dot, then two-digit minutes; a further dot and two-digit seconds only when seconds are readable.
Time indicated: 6.16
